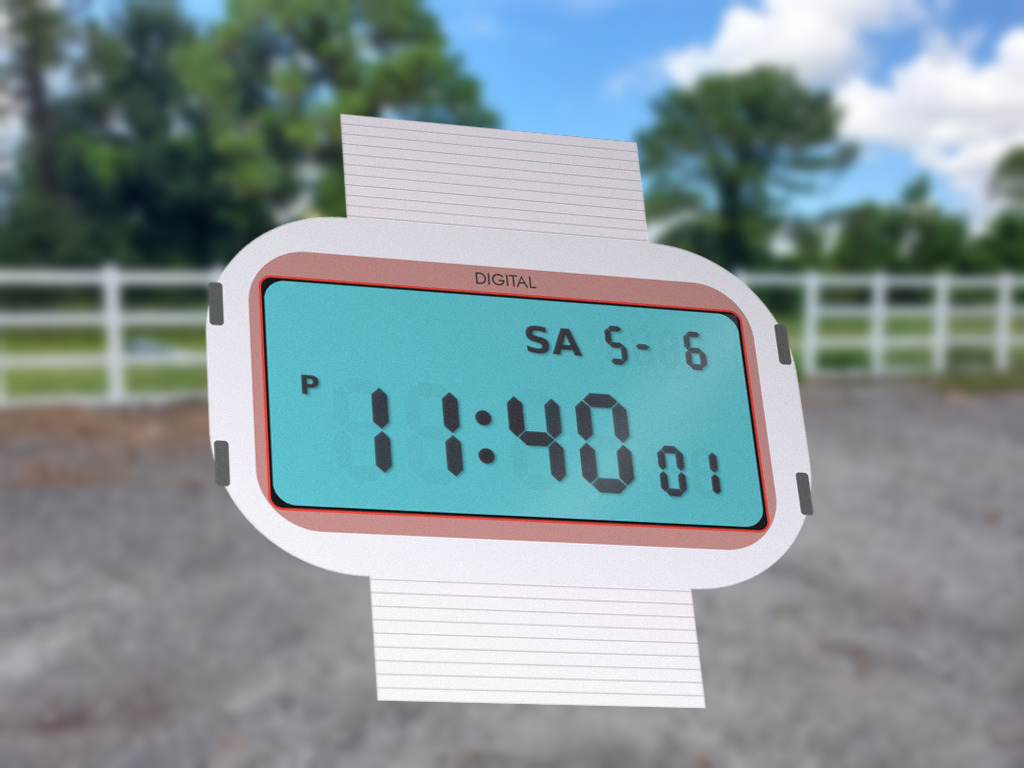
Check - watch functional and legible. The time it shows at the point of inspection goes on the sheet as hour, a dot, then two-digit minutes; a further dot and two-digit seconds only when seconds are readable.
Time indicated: 11.40.01
